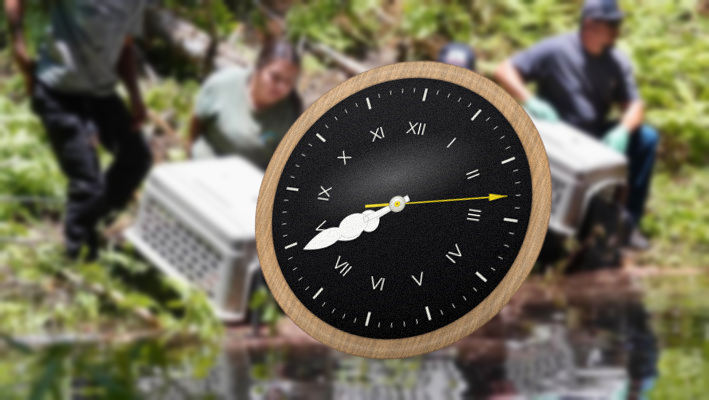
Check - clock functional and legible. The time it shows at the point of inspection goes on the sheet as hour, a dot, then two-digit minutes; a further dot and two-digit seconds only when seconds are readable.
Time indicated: 7.39.13
